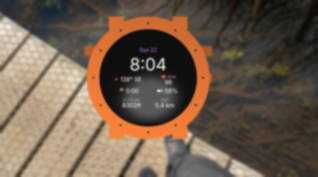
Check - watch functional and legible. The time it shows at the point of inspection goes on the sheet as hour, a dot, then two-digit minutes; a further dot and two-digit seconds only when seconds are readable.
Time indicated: 8.04
